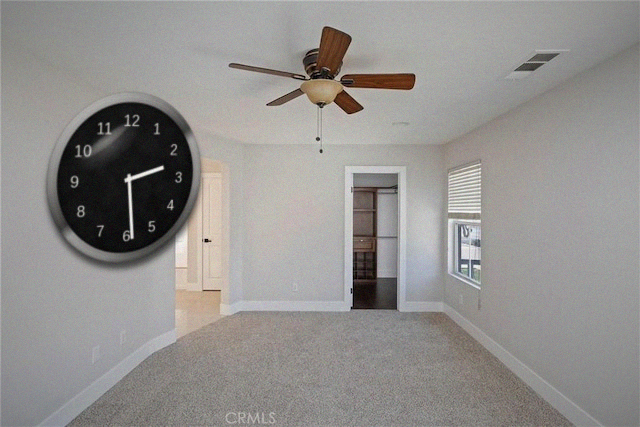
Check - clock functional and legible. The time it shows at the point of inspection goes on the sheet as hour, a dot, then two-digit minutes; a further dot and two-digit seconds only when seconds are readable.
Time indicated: 2.29
